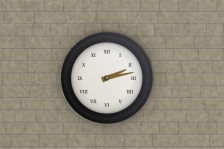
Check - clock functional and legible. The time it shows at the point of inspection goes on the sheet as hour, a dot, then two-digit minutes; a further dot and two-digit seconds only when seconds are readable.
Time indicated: 2.13
